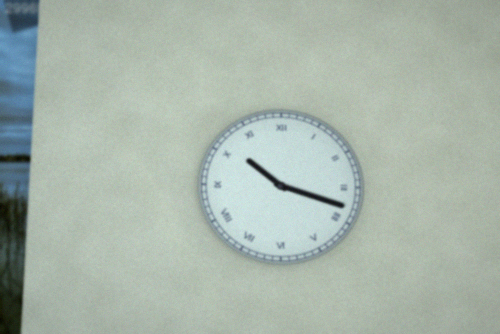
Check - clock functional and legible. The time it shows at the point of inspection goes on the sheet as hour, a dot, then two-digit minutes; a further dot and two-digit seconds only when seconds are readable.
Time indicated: 10.18
